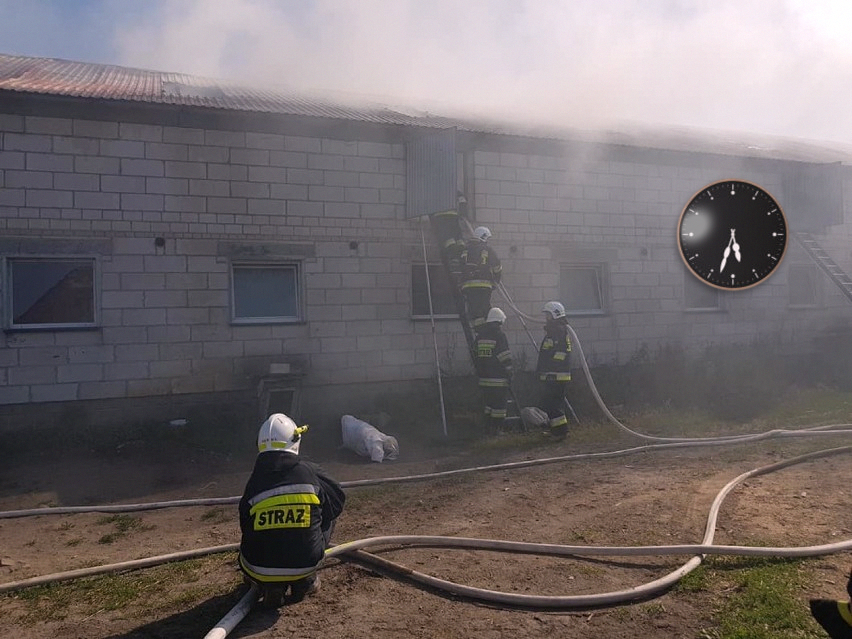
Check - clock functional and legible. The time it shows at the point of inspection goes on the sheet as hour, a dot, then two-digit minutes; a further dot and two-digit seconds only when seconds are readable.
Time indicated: 5.33
